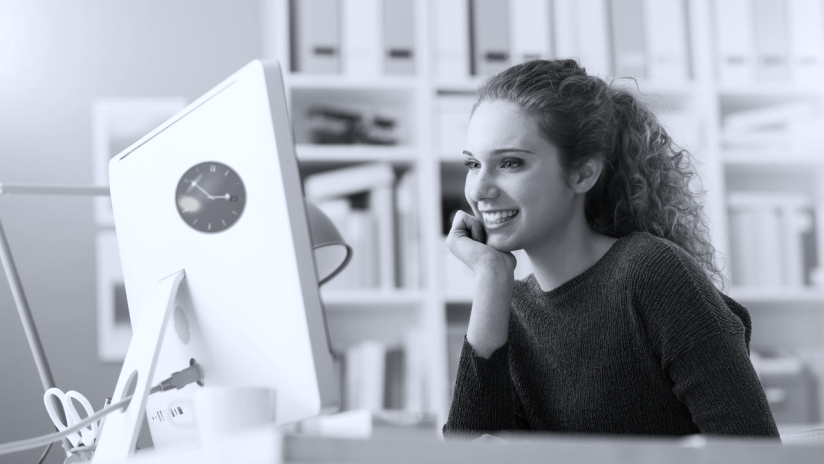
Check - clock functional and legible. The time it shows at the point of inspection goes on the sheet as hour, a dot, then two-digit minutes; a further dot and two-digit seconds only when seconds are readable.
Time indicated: 2.51
